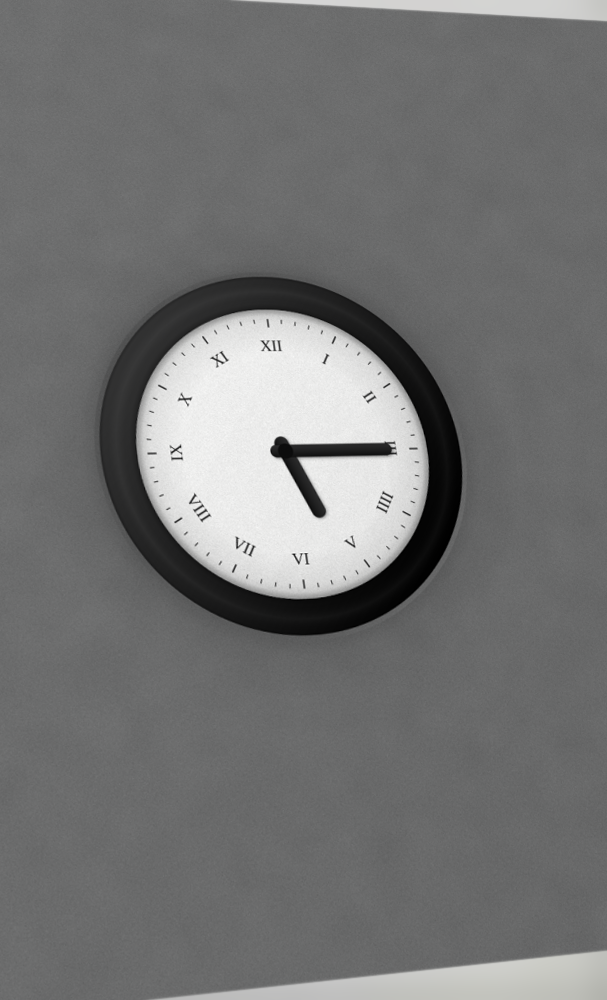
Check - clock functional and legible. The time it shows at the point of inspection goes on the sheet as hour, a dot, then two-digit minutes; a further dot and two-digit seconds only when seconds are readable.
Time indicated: 5.15
